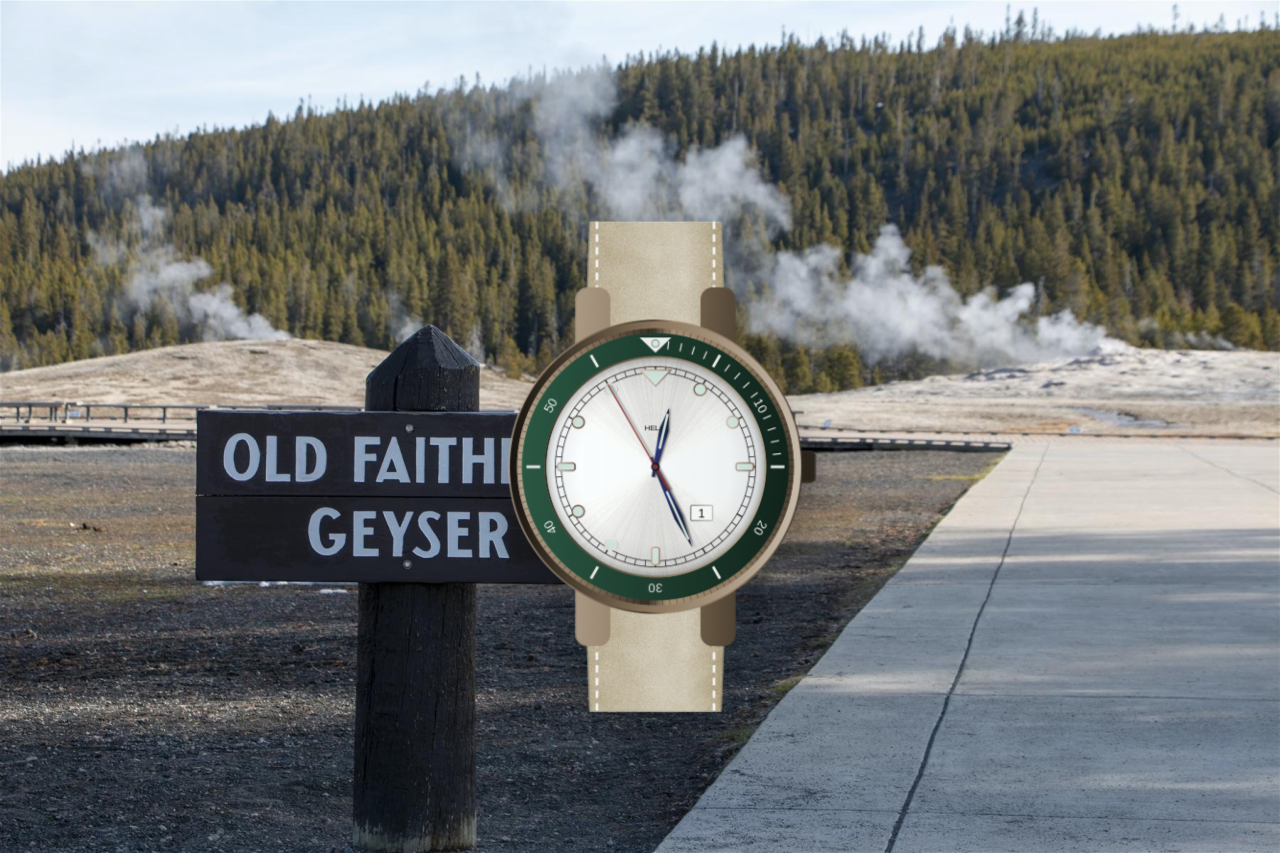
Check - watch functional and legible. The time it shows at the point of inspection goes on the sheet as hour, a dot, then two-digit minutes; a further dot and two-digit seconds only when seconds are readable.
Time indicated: 12.25.55
